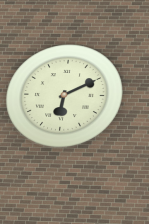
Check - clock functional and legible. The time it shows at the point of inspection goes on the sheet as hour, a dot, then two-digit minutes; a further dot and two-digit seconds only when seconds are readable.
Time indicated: 6.10
